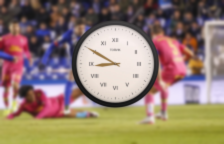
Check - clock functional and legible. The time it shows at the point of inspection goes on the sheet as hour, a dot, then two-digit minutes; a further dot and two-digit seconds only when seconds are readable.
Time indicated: 8.50
